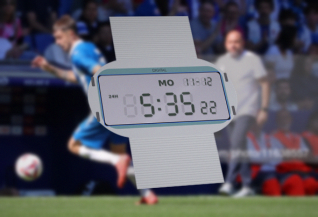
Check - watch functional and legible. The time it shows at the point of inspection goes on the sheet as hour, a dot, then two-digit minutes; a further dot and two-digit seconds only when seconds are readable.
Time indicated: 5.35.22
